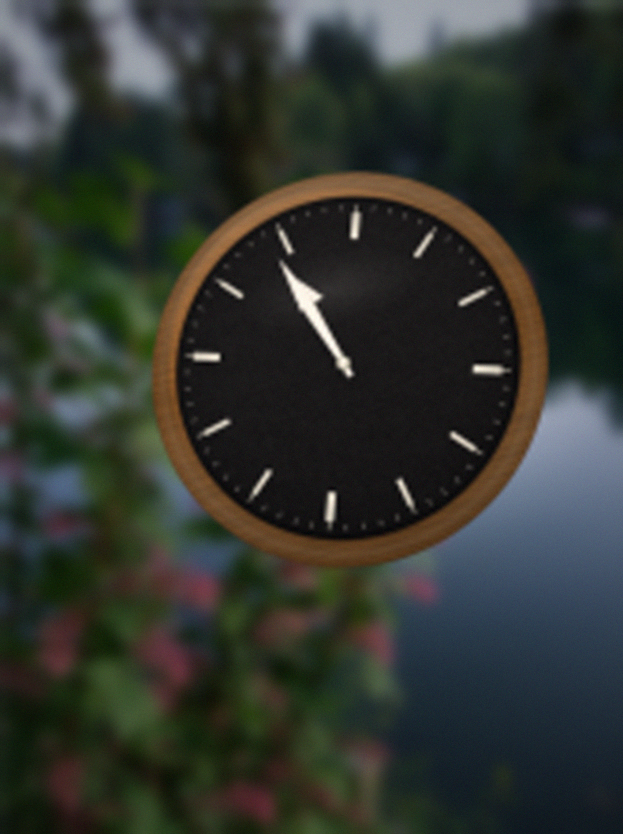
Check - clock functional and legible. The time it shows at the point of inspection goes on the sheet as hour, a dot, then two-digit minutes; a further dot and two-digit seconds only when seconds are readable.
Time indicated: 10.54
